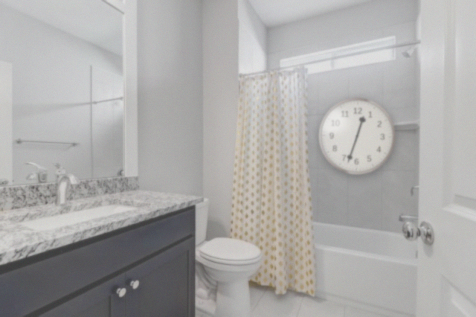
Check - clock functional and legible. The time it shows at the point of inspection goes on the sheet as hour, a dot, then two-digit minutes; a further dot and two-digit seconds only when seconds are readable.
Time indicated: 12.33
